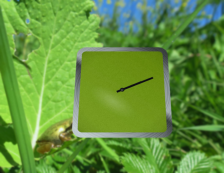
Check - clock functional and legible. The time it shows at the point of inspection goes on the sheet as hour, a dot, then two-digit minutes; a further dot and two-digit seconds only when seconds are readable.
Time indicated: 2.11
